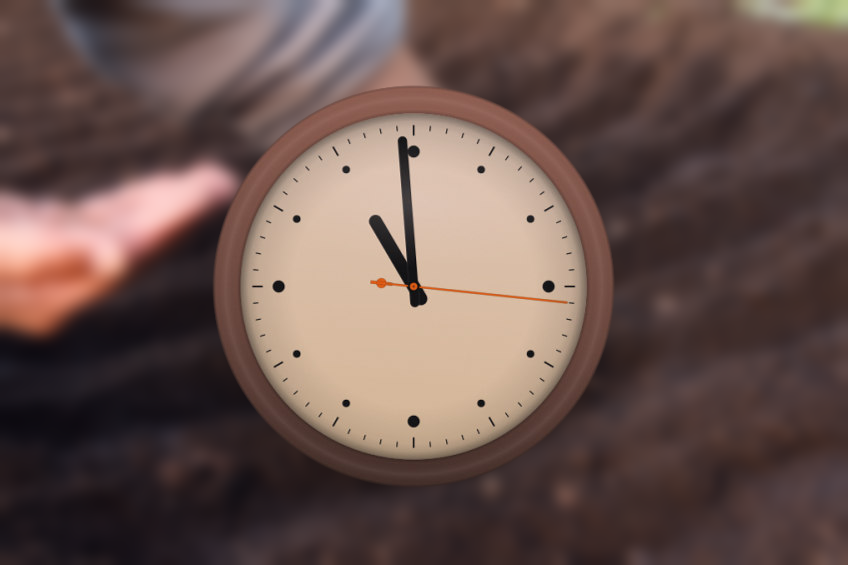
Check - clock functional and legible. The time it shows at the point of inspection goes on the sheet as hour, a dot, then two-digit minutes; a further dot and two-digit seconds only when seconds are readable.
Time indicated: 10.59.16
